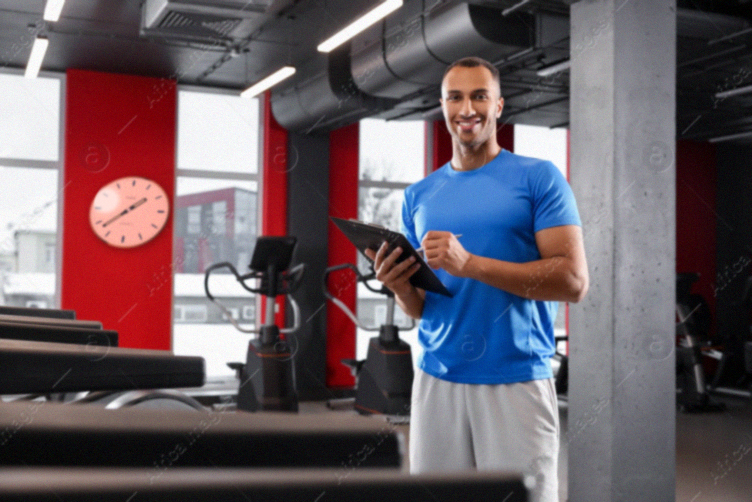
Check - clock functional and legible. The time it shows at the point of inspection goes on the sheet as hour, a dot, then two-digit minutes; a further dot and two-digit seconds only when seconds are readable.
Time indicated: 1.38
